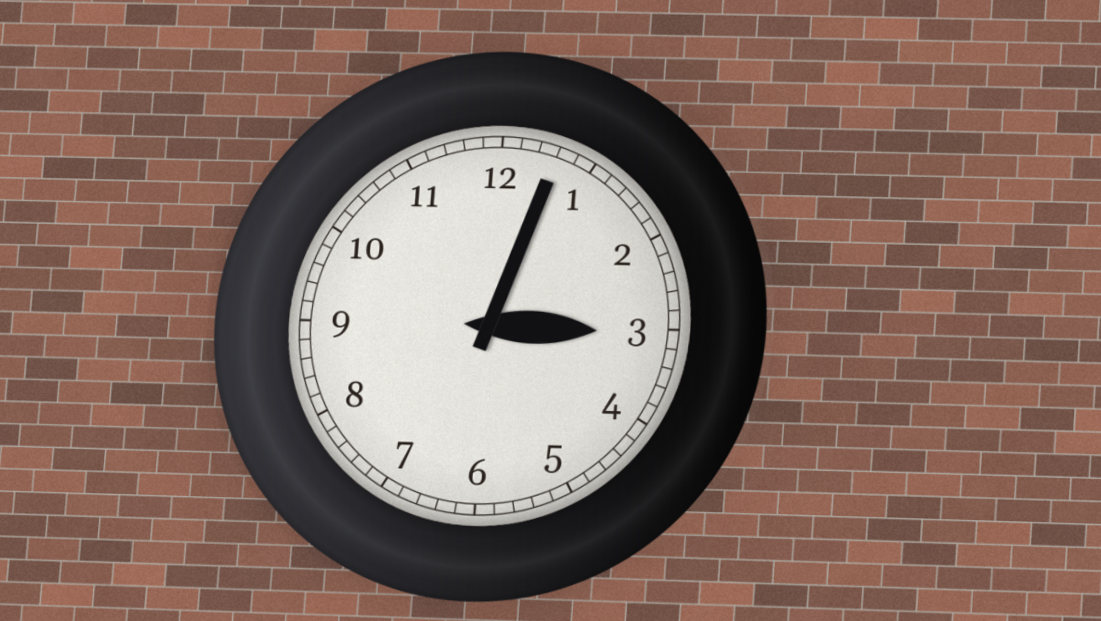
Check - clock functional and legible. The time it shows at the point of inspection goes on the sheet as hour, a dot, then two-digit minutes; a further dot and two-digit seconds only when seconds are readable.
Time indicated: 3.03
